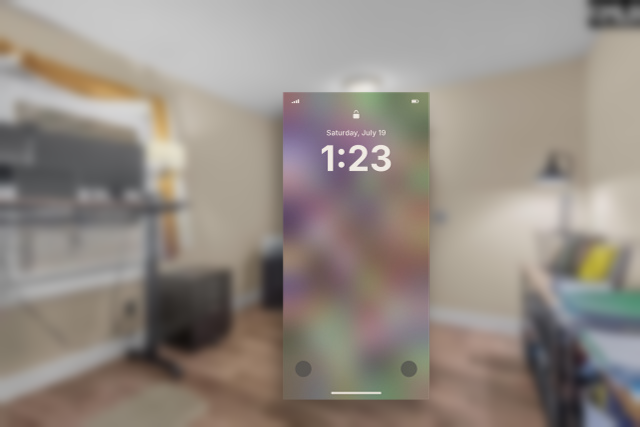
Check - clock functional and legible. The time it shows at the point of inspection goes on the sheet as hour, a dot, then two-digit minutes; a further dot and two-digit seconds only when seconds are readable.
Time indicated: 1.23
